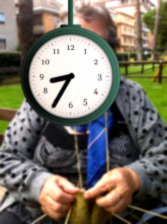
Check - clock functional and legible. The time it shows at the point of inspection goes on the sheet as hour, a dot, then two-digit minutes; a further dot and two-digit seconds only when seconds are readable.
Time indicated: 8.35
